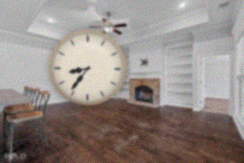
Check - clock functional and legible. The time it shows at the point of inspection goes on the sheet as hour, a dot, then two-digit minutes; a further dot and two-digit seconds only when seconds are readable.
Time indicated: 8.36
